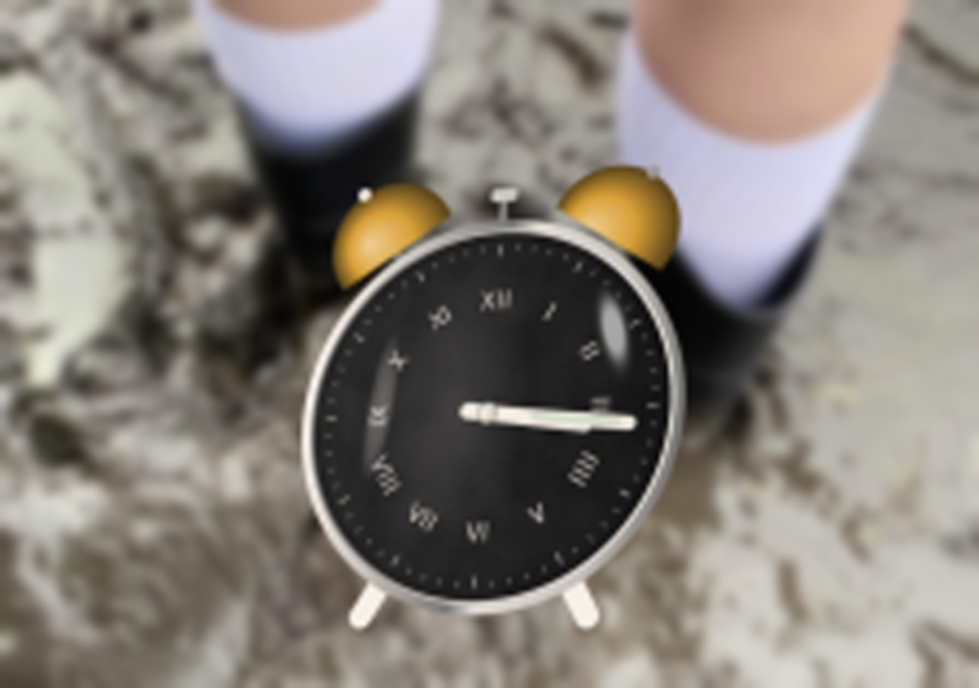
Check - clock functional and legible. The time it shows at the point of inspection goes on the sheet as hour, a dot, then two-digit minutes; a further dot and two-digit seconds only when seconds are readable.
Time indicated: 3.16
